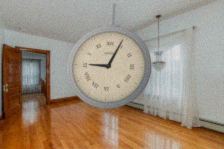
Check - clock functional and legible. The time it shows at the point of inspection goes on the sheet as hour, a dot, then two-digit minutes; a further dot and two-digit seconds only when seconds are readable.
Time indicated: 9.04
